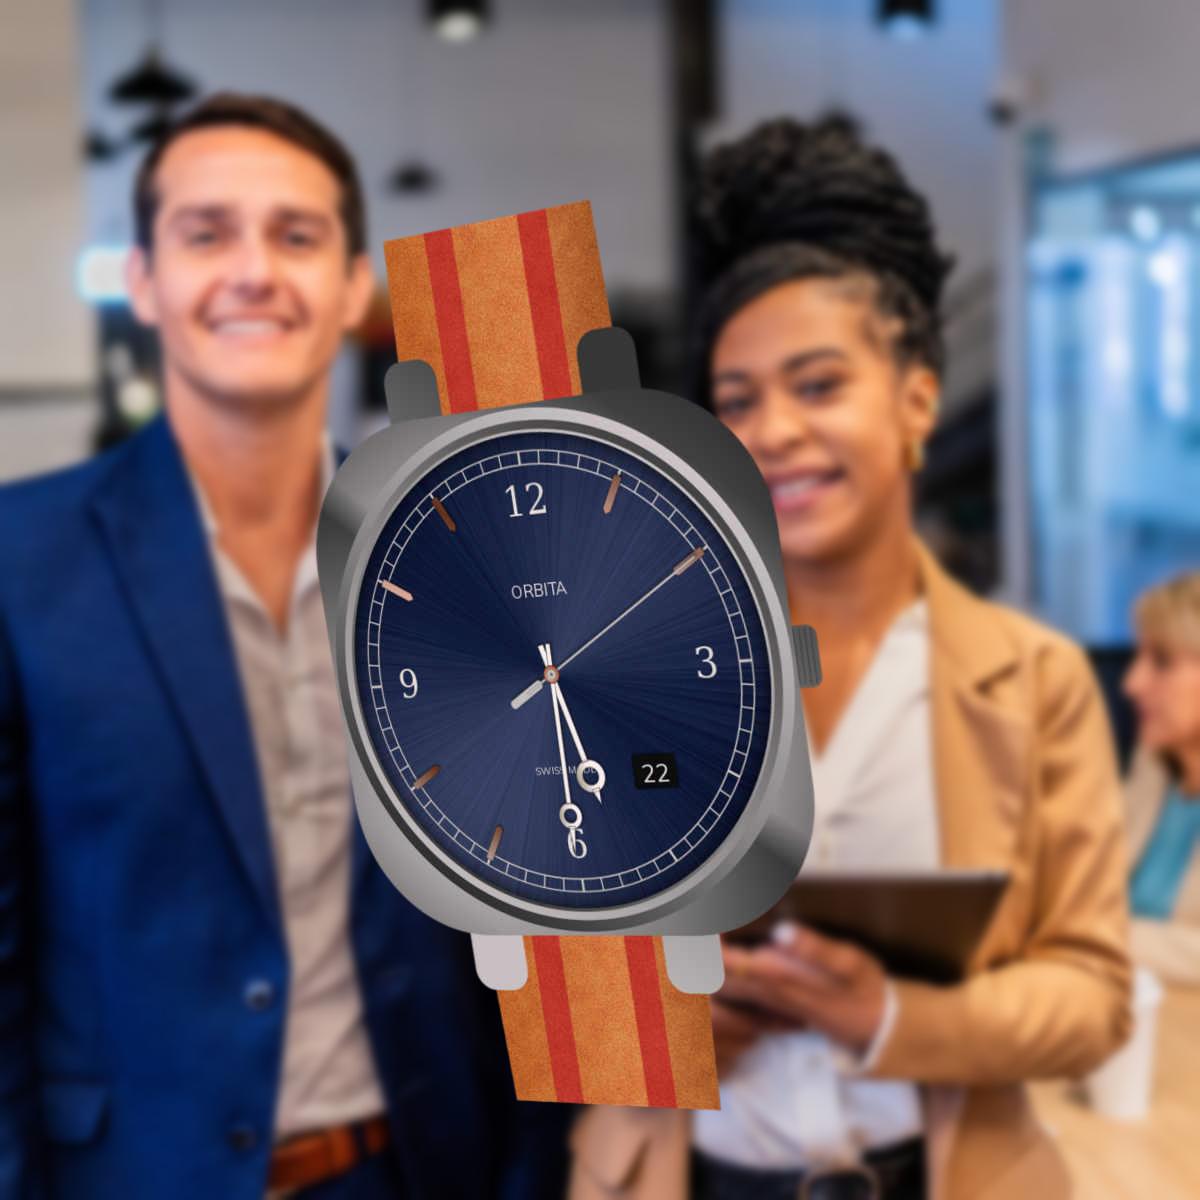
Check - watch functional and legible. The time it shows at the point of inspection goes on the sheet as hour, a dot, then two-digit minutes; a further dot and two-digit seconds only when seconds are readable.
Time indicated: 5.30.10
